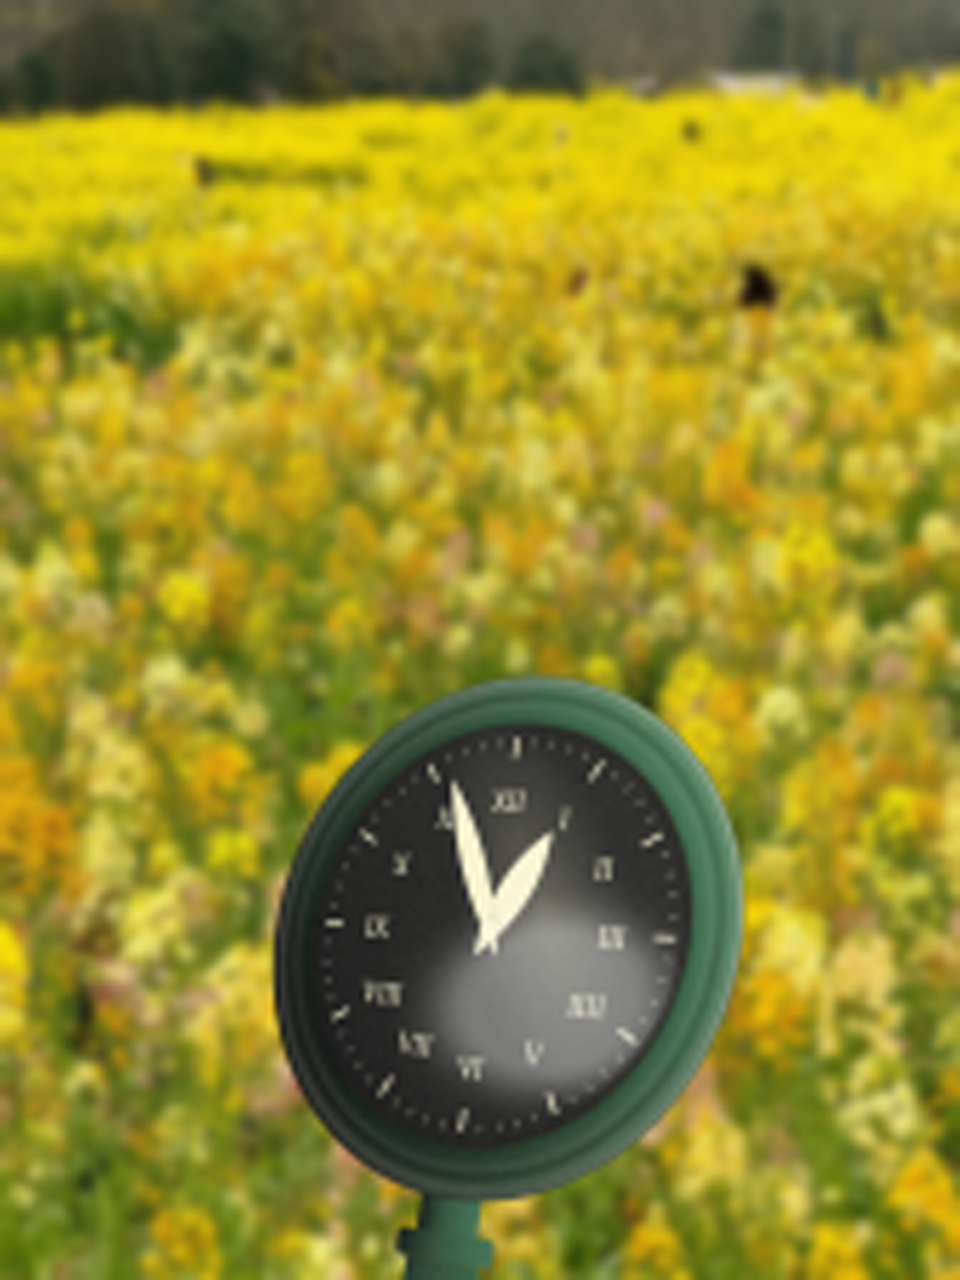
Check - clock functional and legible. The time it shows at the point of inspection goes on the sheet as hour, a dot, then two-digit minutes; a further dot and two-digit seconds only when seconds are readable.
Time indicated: 12.56
